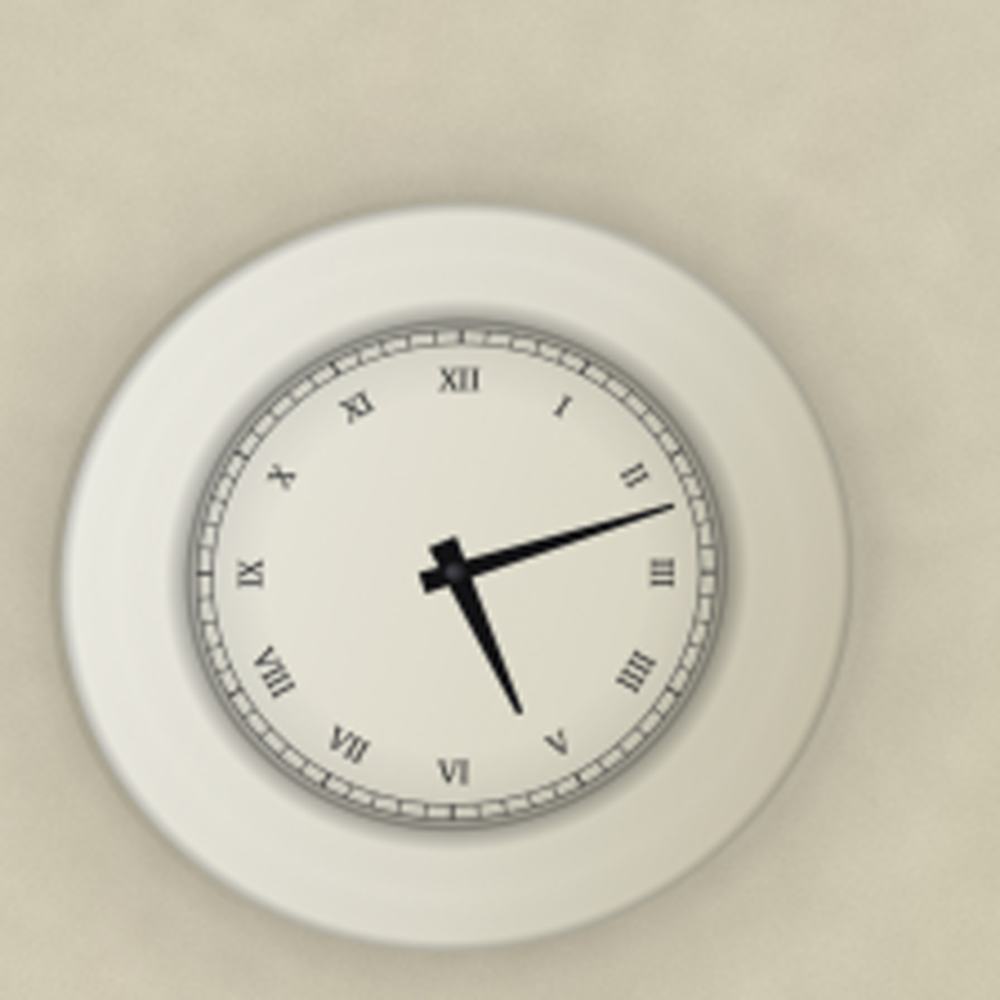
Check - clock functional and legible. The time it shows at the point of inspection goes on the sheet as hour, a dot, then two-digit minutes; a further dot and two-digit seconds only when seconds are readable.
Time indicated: 5.12
